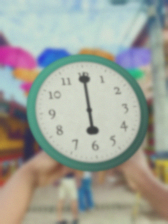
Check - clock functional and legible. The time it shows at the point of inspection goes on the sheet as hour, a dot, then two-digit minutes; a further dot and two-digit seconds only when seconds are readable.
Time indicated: 6.00
